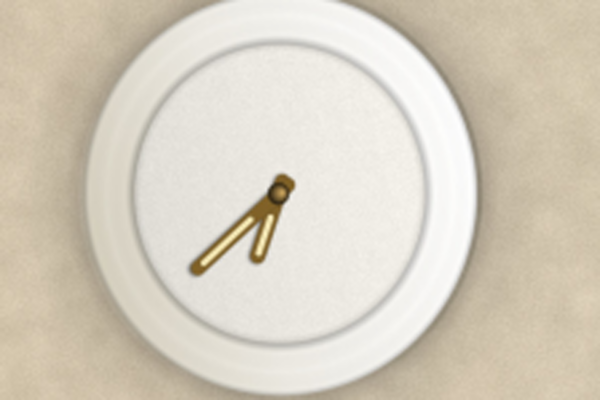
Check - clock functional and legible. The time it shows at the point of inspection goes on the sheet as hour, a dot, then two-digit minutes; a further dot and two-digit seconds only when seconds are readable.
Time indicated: 6.38
